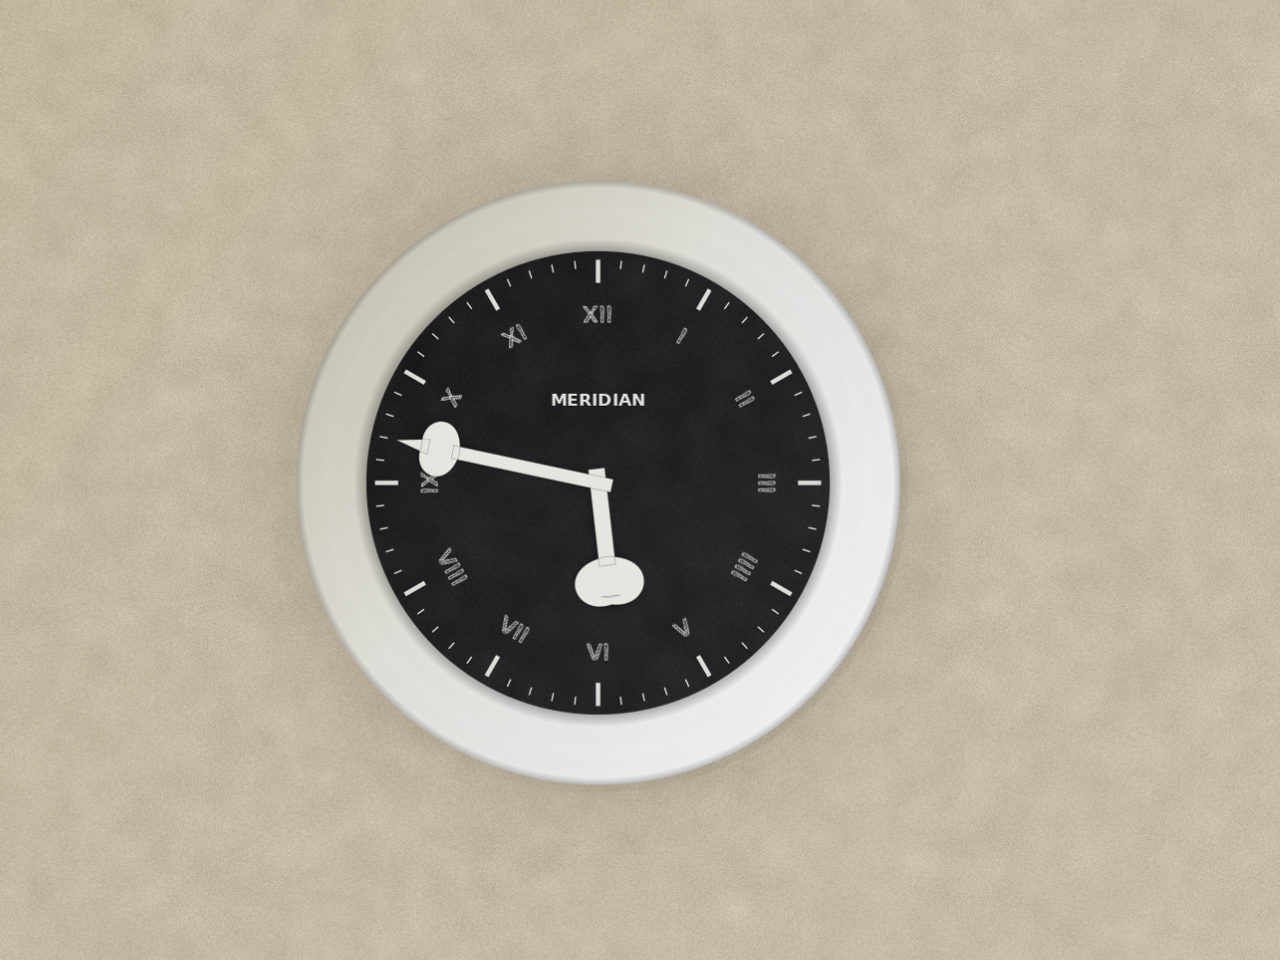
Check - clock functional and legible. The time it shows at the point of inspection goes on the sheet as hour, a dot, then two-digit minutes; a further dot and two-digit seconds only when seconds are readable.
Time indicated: 5.47
